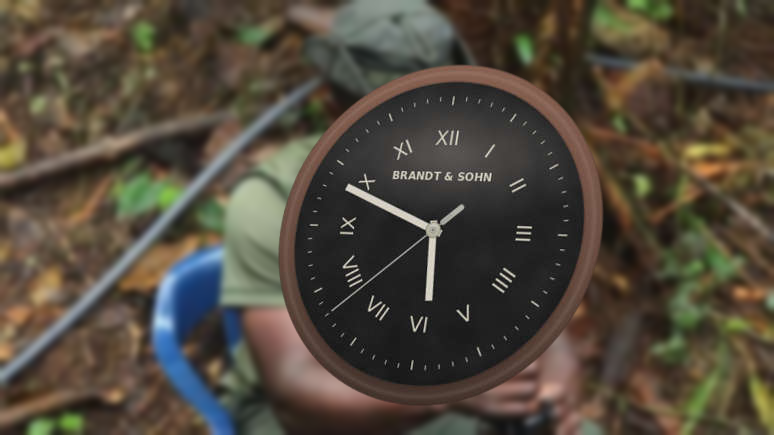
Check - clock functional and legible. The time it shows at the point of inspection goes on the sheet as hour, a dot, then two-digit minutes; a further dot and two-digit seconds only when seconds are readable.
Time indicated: 5.48.38
